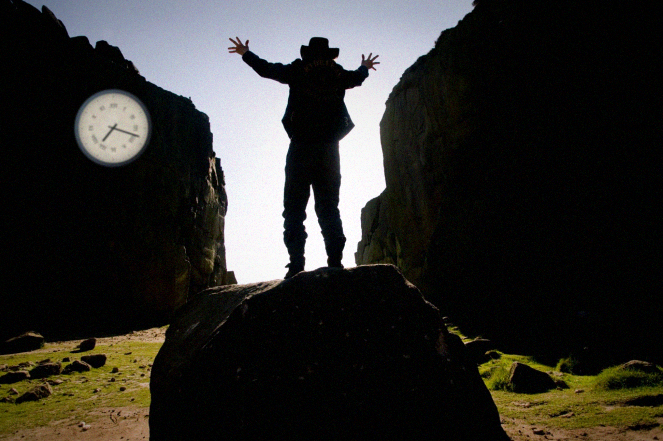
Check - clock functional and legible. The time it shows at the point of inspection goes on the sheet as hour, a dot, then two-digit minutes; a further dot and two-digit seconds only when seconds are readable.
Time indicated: 7.18
